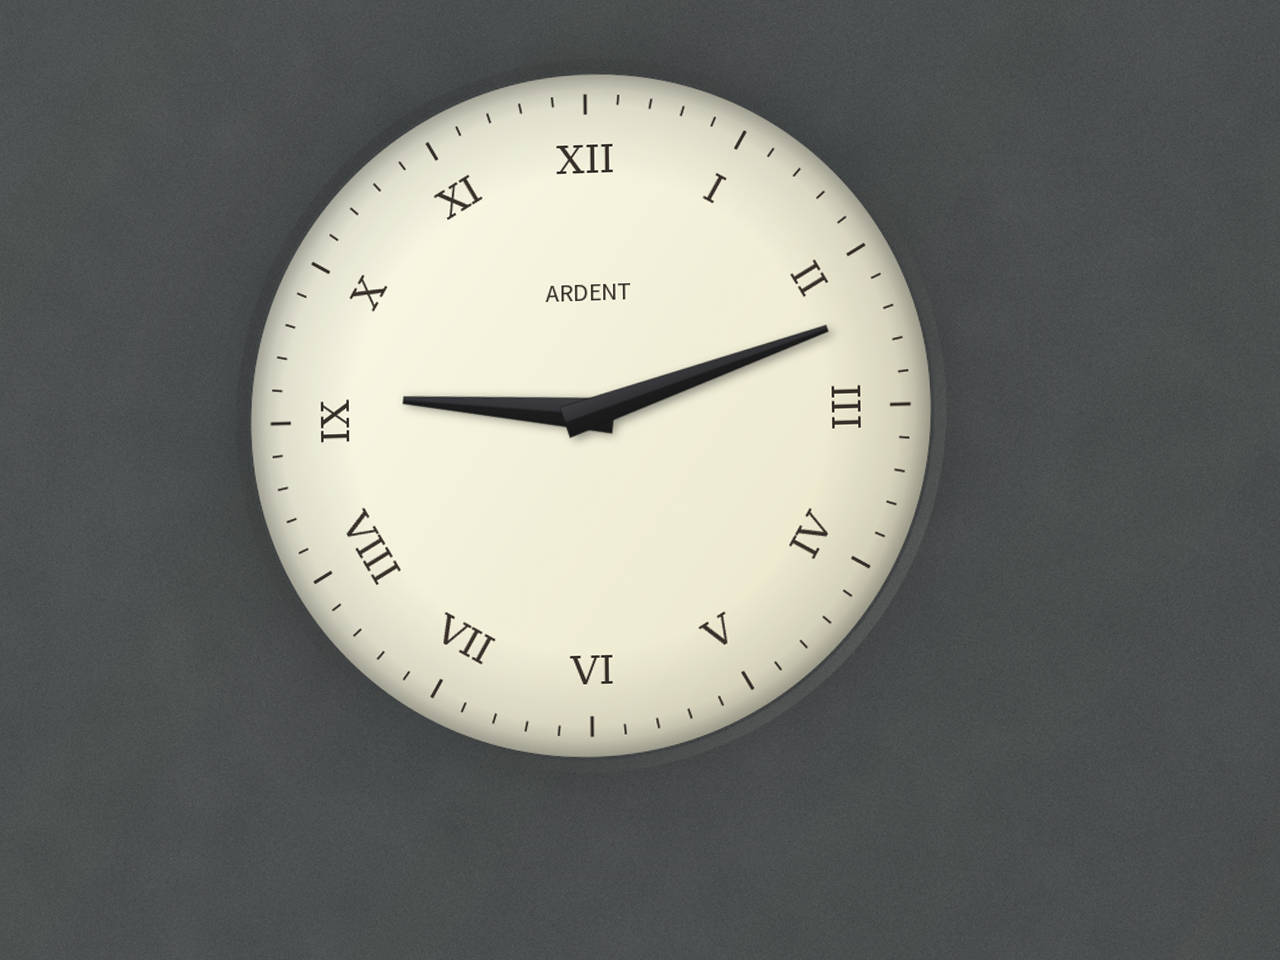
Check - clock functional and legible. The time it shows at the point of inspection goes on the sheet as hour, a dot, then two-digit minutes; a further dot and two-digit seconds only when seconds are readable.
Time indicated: 9.12
